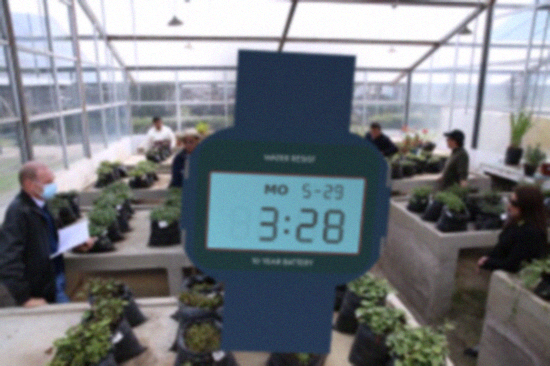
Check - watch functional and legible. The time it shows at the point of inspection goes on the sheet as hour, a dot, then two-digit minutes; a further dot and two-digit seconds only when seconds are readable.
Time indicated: 3.28
